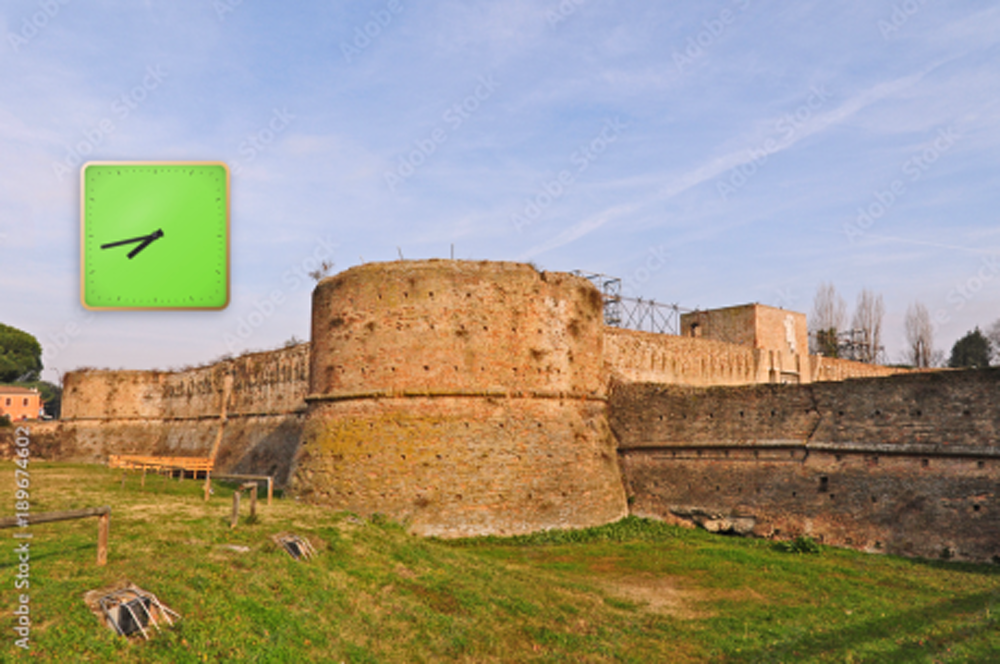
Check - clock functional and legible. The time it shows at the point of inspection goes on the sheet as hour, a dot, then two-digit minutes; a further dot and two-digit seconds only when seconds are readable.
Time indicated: 7.43
